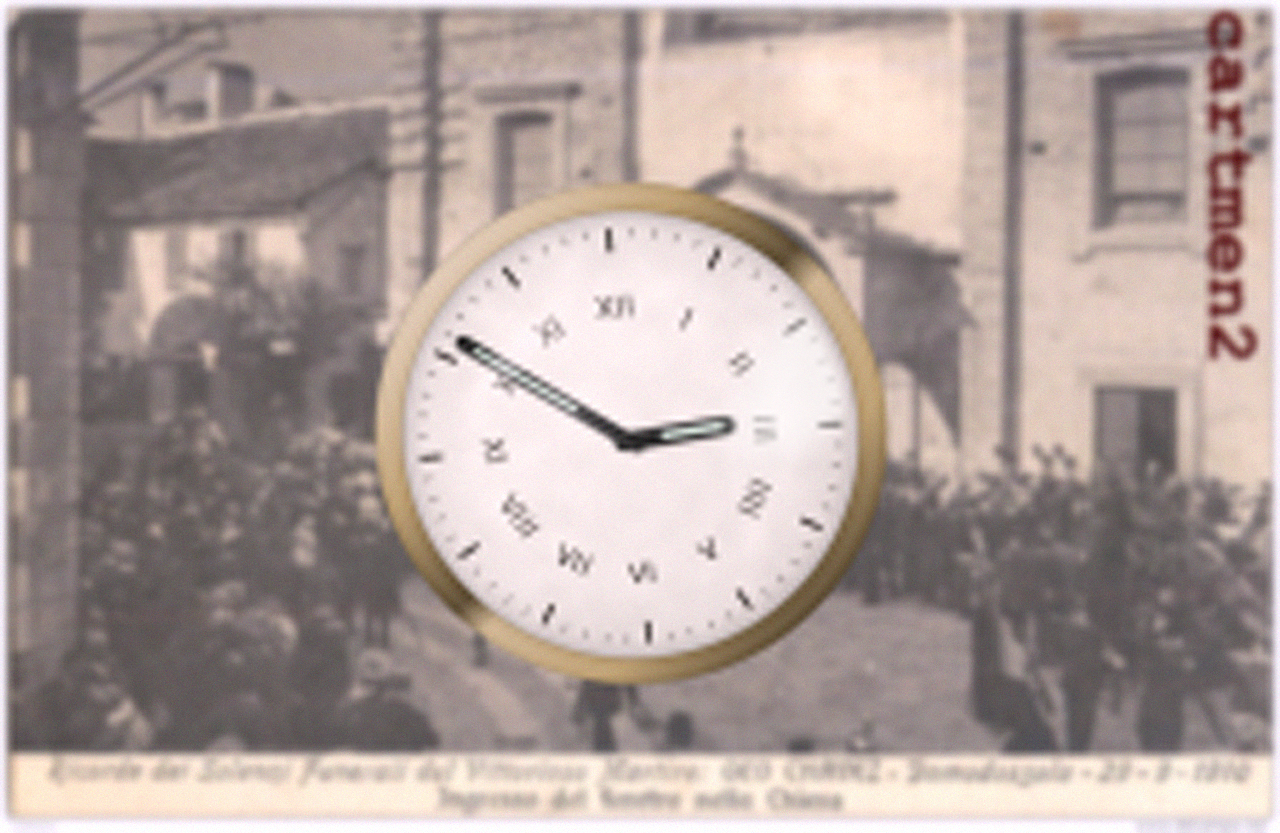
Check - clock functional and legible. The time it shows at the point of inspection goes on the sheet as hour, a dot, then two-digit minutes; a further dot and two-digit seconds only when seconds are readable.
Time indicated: 2.51
